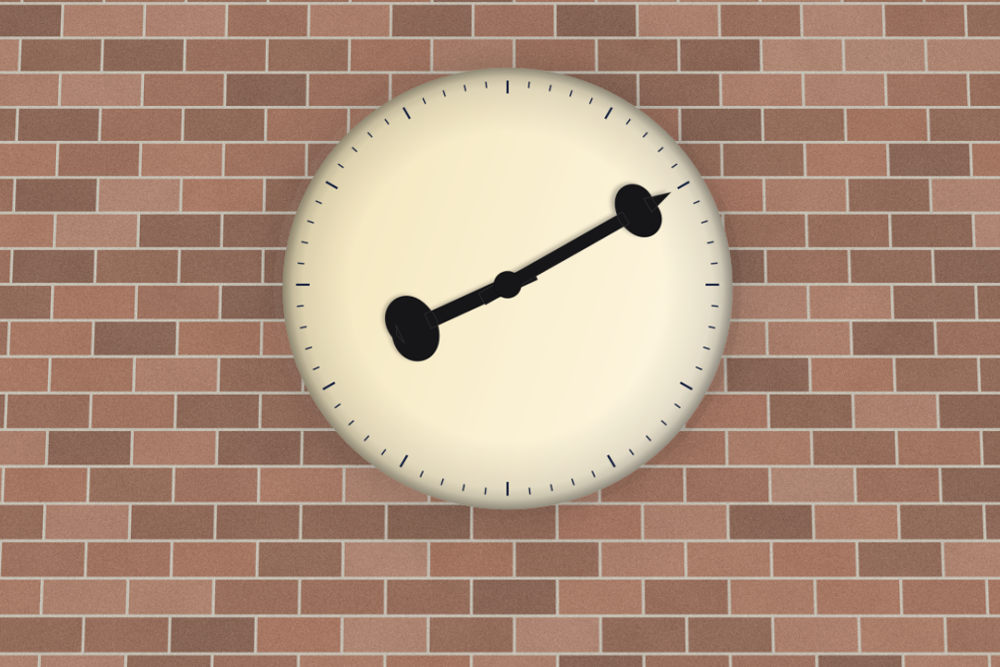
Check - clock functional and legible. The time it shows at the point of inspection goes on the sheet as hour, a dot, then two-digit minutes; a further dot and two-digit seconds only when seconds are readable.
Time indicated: 8.10
